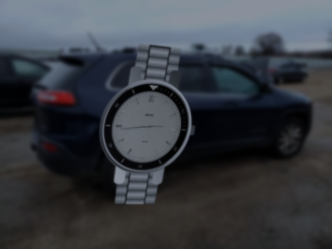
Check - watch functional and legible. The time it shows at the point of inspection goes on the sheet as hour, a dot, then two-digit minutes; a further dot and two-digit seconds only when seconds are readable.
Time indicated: 2.44
